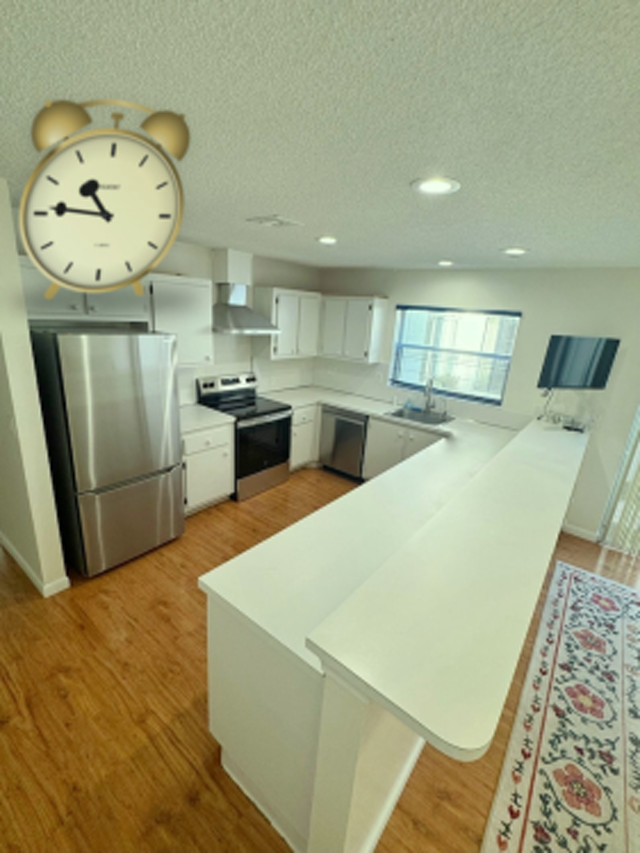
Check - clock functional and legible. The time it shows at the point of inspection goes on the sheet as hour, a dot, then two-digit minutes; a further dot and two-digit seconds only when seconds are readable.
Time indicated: 10.46
